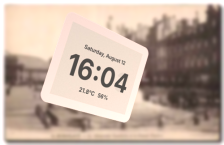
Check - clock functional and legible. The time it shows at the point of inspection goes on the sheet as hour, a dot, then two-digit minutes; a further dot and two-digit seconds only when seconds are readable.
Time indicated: 16.04
